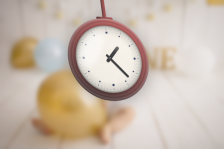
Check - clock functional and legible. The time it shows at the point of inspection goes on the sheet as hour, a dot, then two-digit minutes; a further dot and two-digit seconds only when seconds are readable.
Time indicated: 1.23
